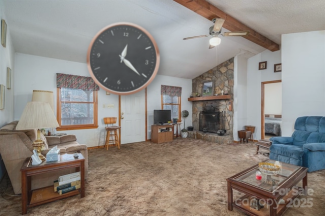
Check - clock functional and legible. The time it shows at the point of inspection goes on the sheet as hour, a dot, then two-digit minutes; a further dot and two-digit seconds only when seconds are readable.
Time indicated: 12.21
